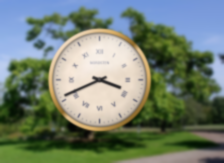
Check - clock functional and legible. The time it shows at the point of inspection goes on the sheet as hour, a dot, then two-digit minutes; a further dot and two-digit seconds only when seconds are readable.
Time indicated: 3.41
